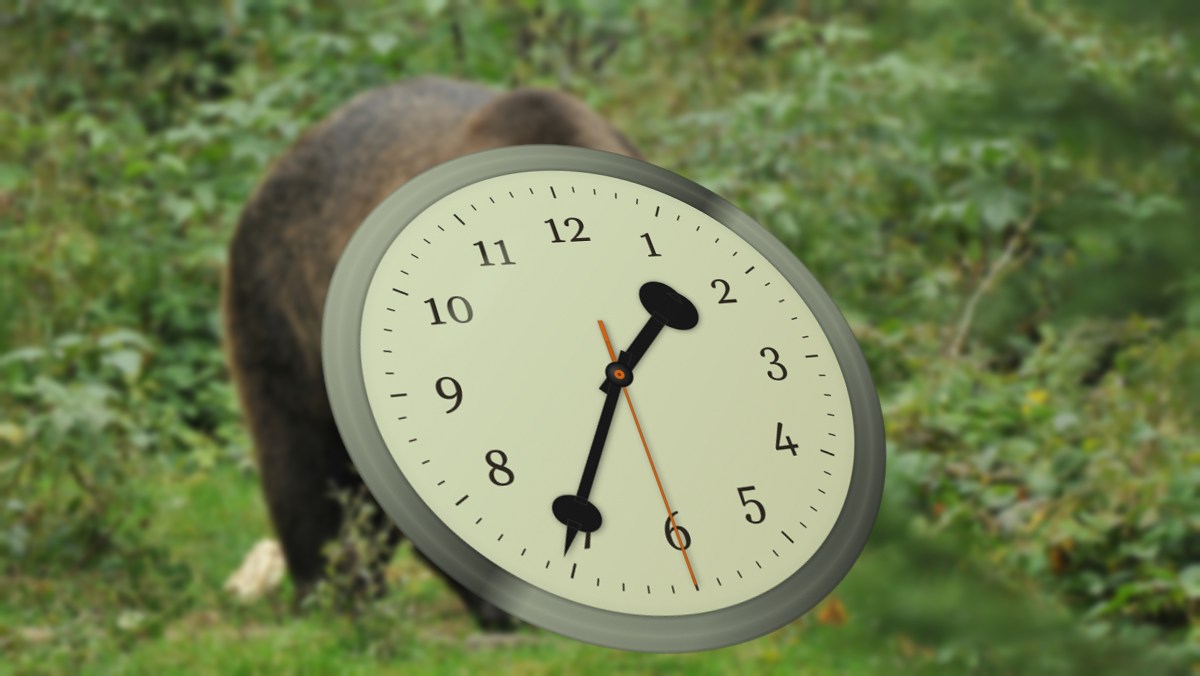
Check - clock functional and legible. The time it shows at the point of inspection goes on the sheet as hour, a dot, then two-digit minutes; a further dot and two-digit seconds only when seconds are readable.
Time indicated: 1.35.30
